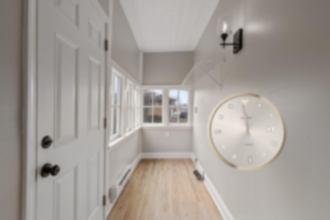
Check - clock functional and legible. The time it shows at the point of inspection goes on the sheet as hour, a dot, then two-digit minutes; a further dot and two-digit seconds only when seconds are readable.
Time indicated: 11.59
